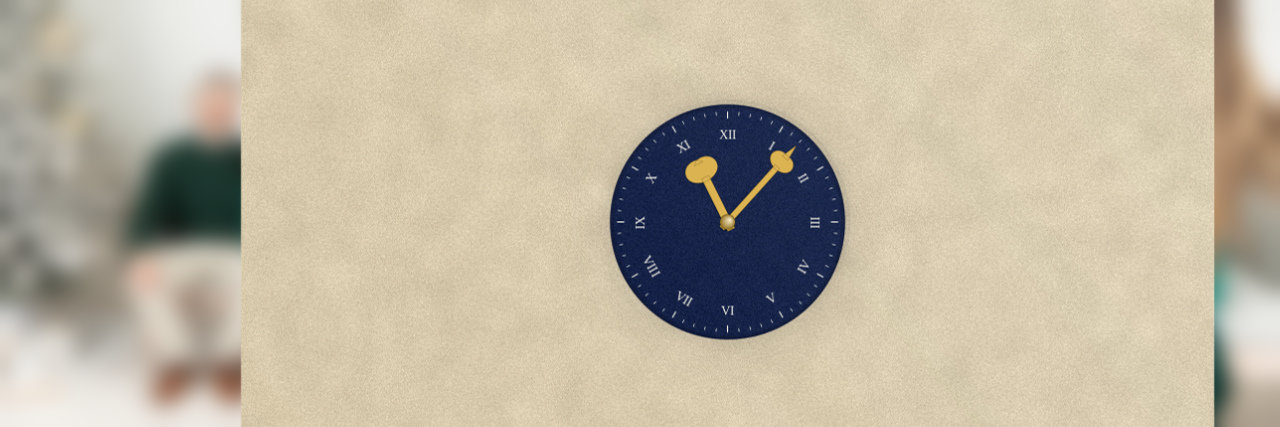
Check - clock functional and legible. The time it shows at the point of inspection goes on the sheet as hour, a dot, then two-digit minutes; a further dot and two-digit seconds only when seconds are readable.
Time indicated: 11.07
